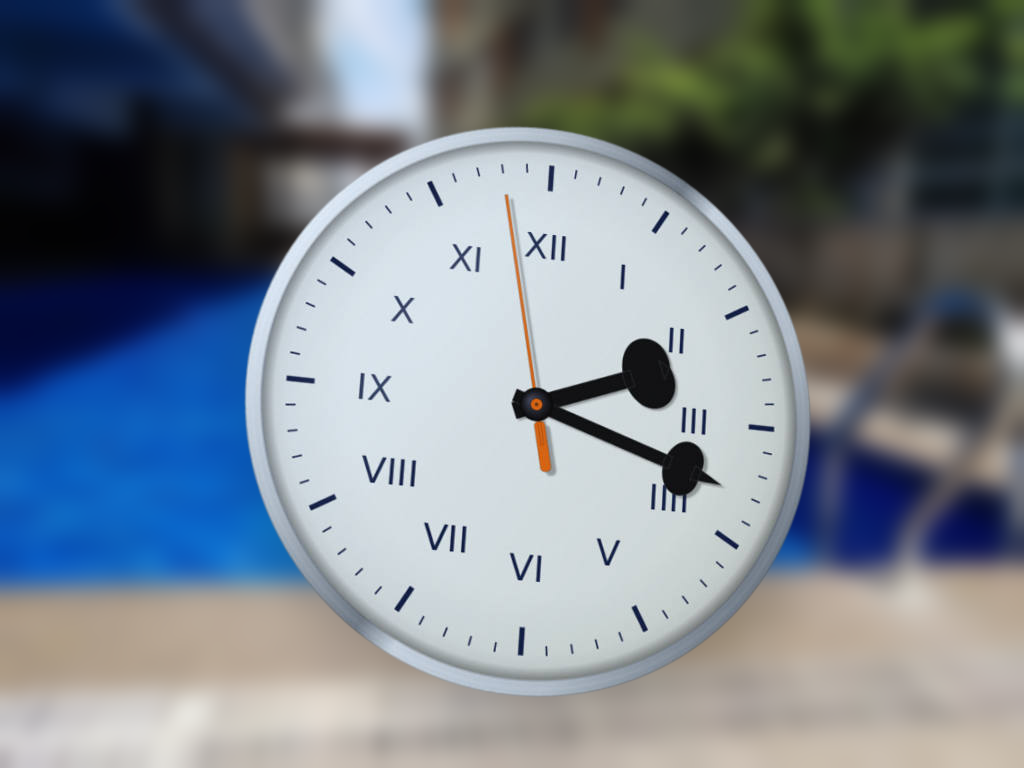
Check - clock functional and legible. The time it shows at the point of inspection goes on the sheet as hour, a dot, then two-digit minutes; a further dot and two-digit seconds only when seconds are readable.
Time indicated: 2.17.58
